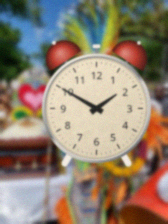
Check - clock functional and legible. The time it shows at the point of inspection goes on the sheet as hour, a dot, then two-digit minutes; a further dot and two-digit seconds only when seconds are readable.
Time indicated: 1.50
